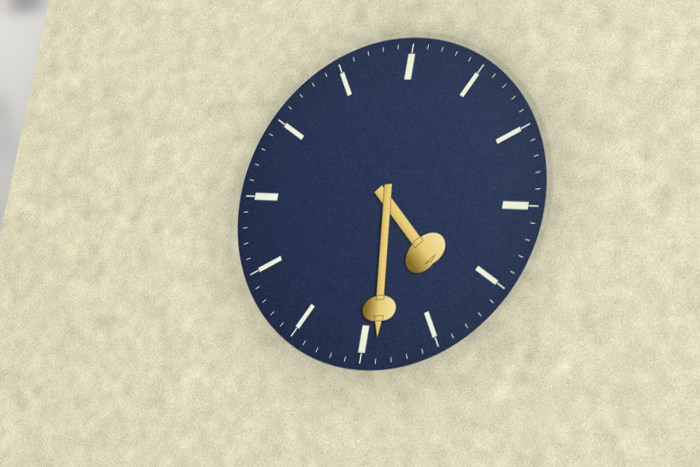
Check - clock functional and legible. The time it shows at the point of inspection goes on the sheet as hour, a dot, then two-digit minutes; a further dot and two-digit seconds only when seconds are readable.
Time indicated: 4.29
